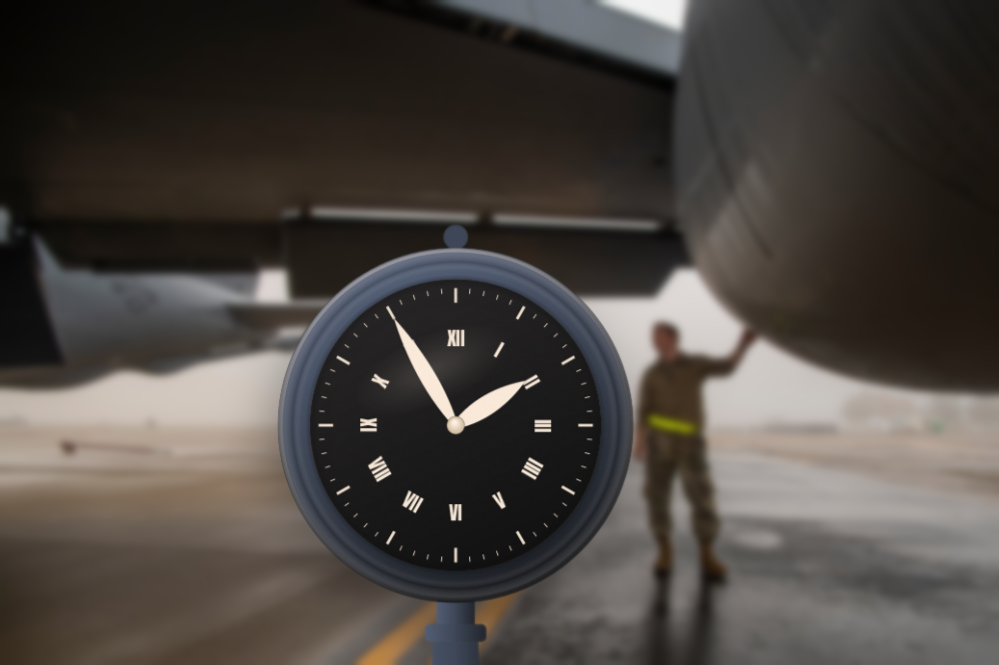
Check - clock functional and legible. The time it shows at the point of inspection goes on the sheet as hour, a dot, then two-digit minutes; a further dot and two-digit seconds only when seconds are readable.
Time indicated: 1.55
